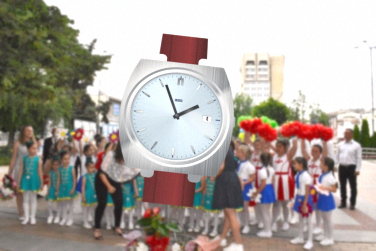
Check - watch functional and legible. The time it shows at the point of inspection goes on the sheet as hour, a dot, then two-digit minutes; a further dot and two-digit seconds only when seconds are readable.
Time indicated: 1.56
